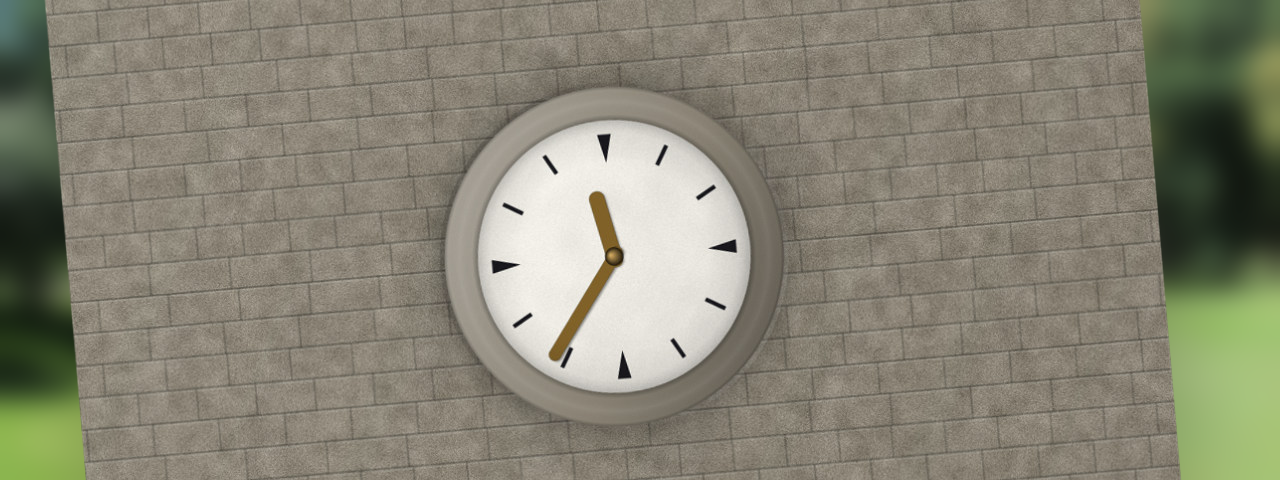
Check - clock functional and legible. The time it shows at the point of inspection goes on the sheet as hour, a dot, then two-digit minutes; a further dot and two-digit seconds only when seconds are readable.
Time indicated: 11.36
